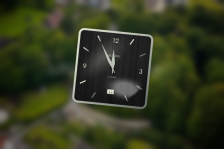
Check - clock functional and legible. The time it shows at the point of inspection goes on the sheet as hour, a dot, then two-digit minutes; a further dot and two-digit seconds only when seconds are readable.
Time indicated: 11.55
